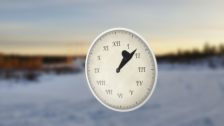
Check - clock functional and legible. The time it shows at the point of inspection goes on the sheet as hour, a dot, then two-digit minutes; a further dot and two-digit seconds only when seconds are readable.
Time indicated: 1.08
